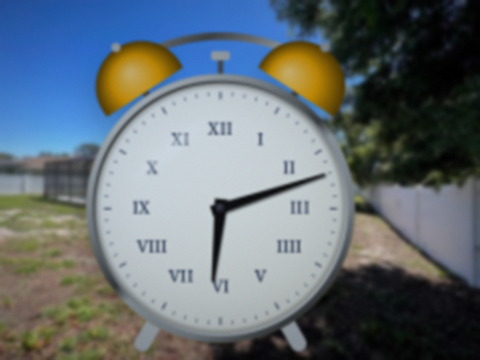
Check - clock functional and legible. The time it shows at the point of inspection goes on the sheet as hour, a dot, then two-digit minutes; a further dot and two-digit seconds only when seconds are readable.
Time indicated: 6.12
